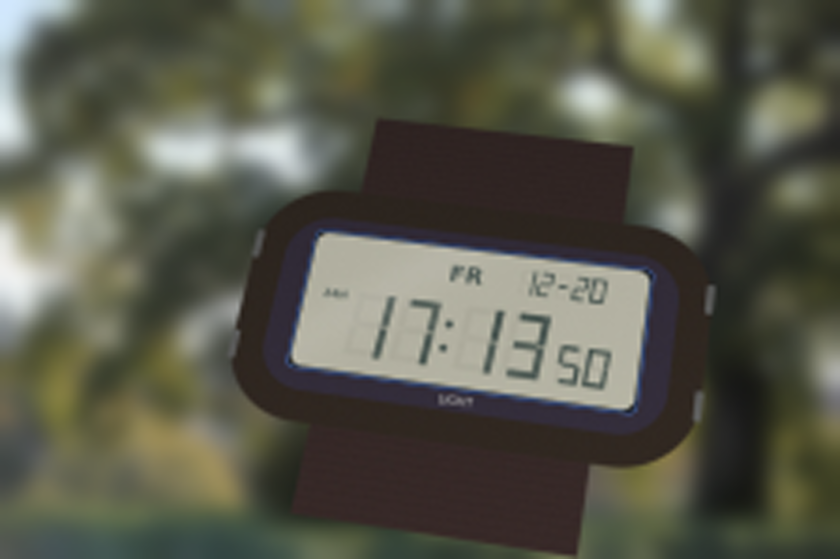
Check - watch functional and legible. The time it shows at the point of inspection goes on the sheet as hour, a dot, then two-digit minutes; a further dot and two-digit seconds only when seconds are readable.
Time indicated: 17.13.50
